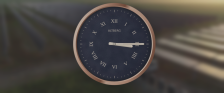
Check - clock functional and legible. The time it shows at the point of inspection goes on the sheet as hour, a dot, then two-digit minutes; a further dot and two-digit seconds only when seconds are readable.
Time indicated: 3.15
